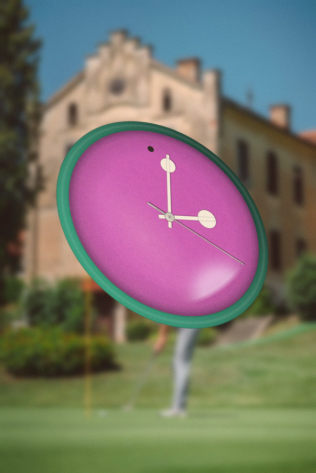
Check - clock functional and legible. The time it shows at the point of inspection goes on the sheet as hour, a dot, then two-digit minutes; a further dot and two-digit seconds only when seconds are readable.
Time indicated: 3.02.21
